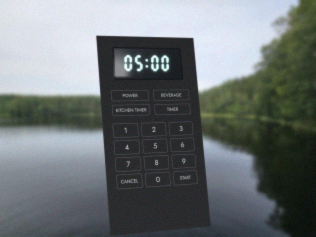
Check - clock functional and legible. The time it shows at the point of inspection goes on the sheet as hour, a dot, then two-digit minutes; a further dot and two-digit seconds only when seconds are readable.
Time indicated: 5.00
